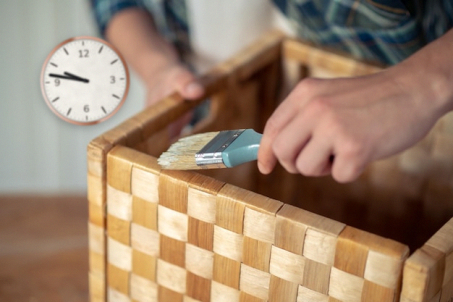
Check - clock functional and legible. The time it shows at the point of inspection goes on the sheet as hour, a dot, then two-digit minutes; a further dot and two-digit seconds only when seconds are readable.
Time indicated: 9.47
